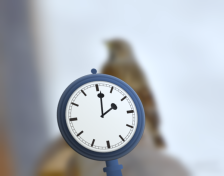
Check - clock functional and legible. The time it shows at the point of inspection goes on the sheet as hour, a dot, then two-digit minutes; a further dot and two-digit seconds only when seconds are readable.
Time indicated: 2.01
